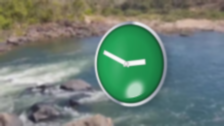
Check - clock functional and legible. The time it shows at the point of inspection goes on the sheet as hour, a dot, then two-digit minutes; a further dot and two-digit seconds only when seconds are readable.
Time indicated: 2.49
